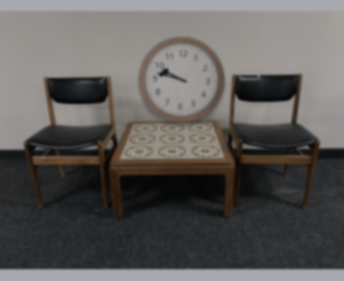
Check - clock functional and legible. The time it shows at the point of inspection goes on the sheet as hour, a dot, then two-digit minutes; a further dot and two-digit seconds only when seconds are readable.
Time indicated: 9.47
